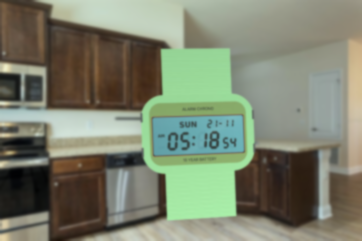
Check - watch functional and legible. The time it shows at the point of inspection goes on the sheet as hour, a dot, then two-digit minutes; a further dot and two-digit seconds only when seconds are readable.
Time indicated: 5.18.54
